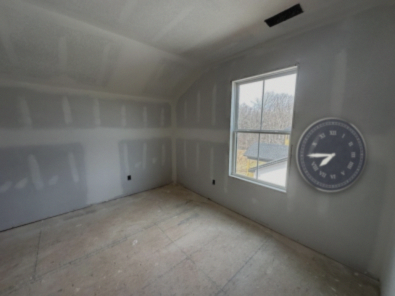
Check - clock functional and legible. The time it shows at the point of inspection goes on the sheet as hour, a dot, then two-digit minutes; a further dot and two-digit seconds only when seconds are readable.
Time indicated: 7.45
